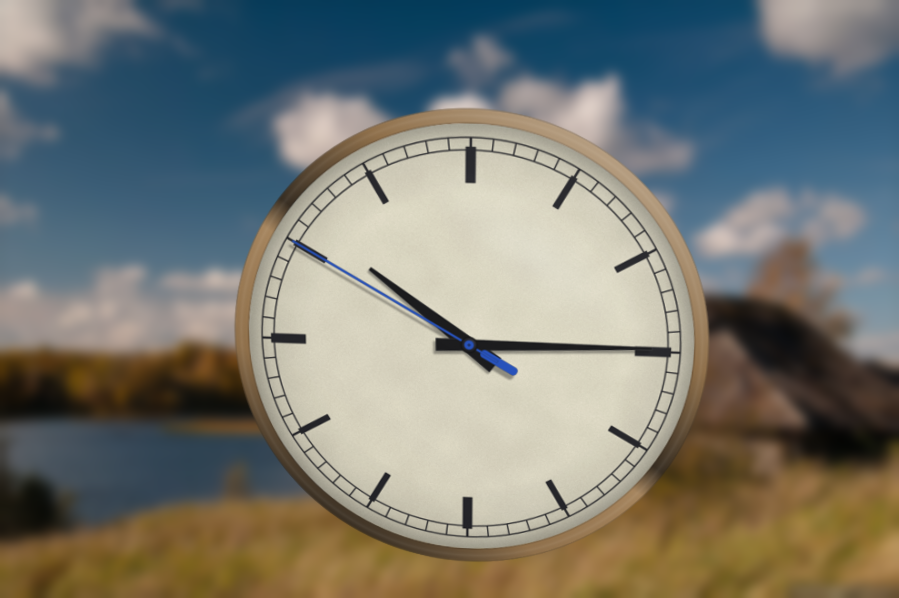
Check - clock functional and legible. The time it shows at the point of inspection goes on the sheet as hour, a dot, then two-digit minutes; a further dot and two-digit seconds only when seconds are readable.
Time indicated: 10.14.50
